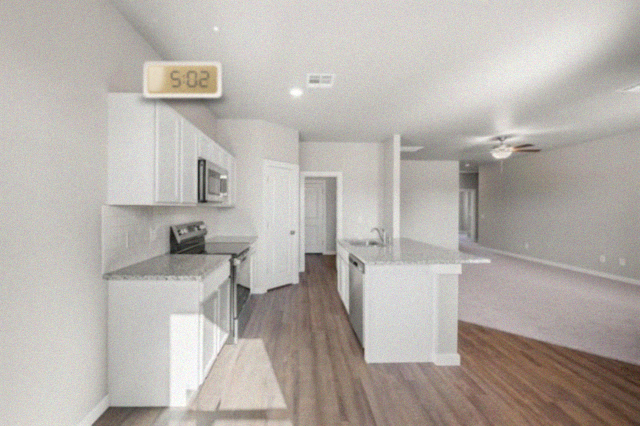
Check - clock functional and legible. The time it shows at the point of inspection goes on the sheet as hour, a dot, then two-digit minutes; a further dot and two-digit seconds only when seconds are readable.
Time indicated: 5.02
